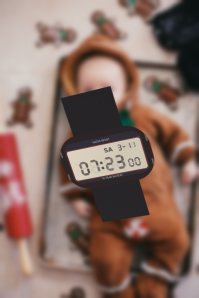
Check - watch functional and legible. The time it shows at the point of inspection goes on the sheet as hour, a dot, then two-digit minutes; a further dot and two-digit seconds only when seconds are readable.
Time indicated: 7.23.00
